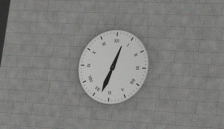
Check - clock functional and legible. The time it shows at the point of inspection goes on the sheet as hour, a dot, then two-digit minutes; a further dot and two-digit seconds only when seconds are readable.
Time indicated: 12.33
